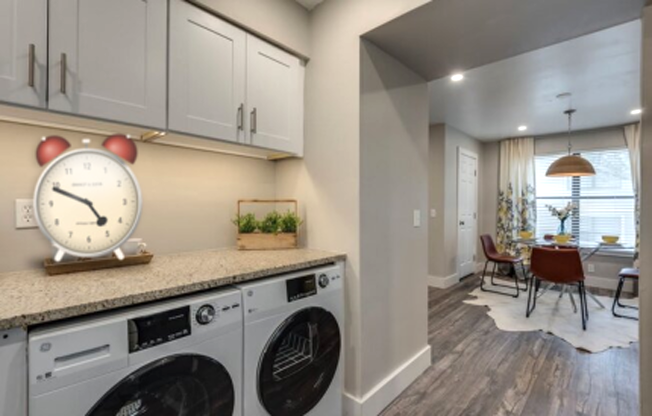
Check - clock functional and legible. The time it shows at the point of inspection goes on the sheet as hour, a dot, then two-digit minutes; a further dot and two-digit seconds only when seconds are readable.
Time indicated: 4.49
